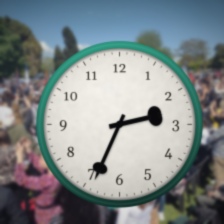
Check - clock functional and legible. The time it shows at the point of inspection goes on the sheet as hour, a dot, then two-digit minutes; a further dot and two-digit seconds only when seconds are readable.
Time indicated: 2.34
